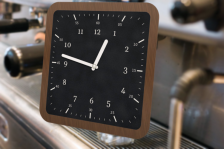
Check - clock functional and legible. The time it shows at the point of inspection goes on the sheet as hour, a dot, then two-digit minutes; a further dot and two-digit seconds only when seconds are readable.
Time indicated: 12.47
